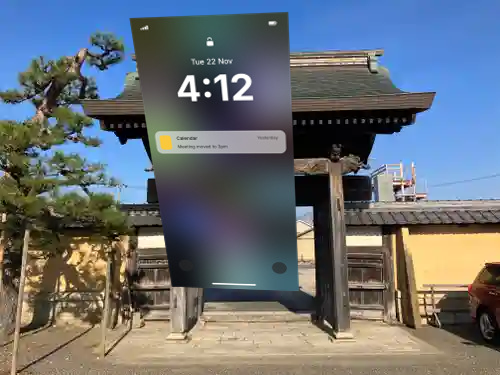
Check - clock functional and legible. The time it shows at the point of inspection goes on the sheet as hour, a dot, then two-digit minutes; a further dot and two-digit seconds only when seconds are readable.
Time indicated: 4.12
